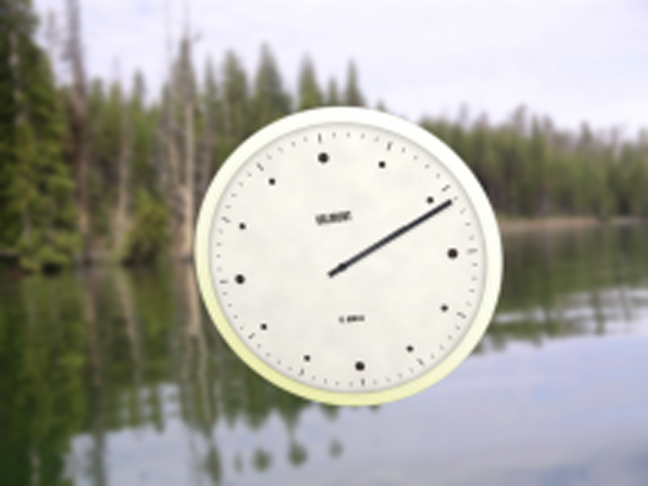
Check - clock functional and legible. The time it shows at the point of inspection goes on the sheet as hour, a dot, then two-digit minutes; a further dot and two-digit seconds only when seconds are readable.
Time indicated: 2.11
